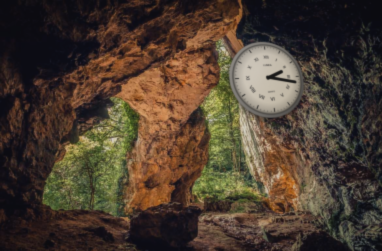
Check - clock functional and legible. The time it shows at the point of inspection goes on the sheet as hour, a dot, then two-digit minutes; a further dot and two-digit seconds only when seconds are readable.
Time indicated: 2.17
